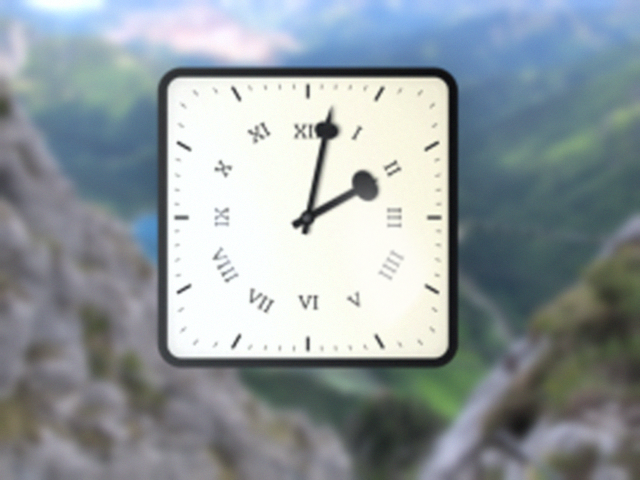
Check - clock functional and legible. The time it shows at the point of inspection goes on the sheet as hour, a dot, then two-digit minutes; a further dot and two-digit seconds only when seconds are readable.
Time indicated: 2.02
